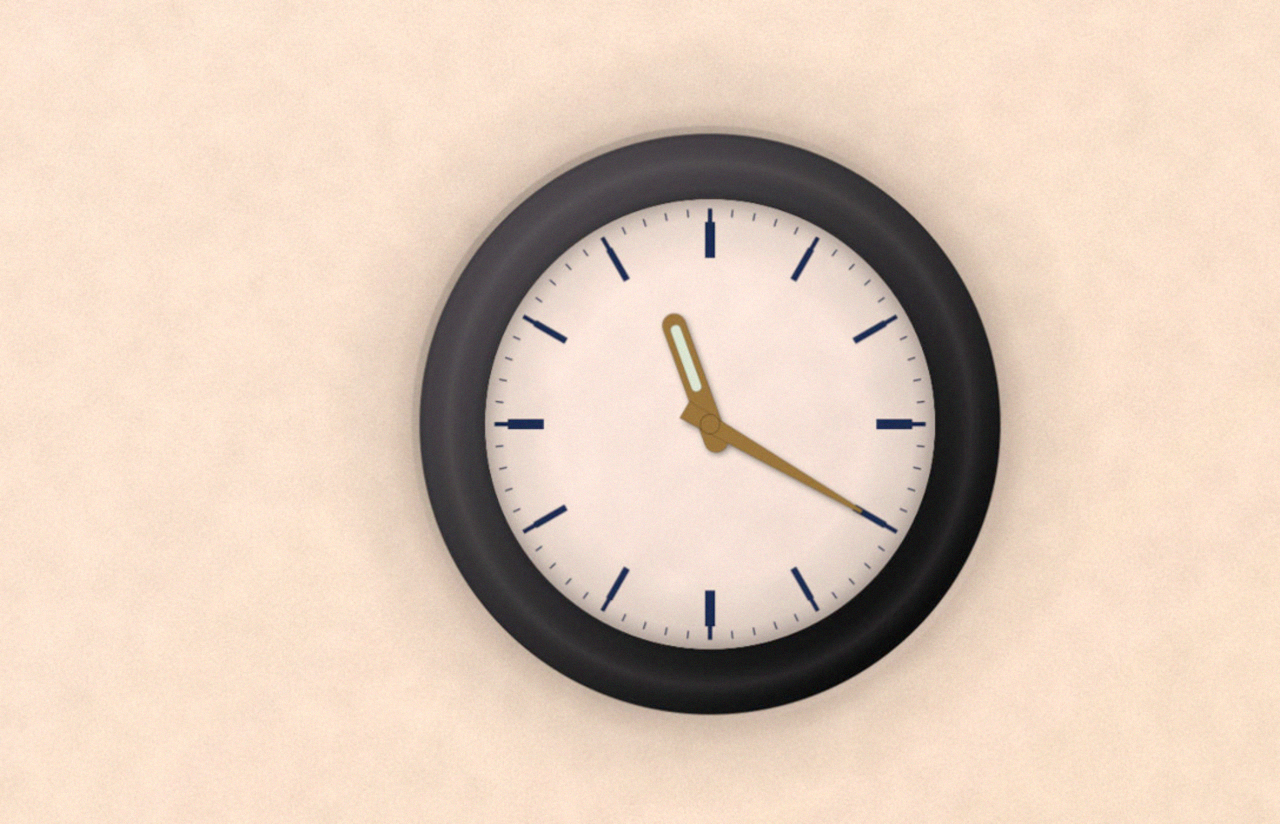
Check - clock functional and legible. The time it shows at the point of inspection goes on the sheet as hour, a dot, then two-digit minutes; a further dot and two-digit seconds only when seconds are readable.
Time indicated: 11.20
